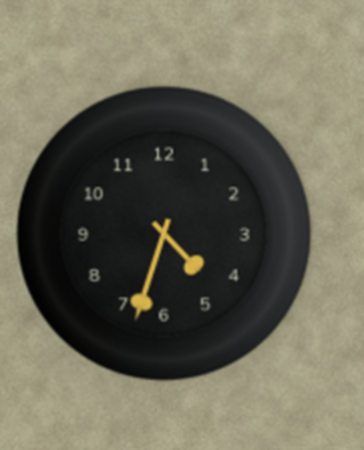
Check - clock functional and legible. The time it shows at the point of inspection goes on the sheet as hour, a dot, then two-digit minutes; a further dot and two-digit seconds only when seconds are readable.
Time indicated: 4.33
